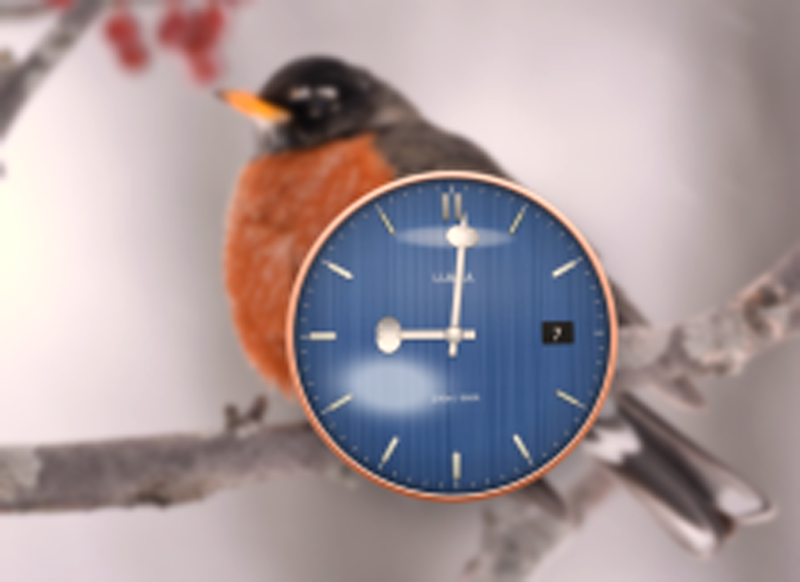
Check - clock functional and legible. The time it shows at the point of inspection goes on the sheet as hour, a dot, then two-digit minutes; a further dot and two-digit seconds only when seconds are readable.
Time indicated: 9.01
